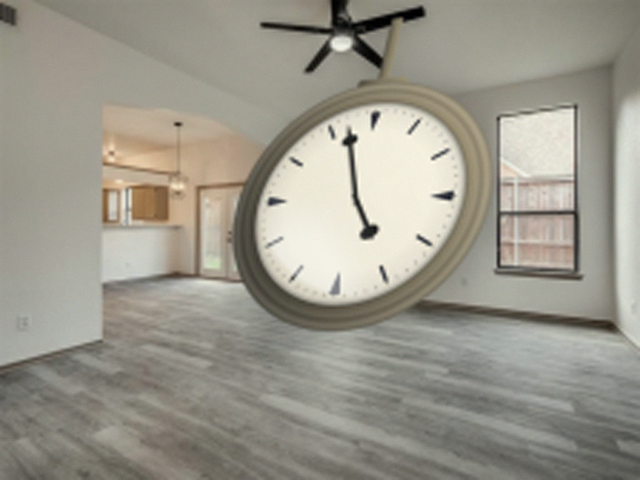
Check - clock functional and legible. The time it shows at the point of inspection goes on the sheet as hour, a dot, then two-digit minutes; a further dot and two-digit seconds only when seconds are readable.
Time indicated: 4.57
